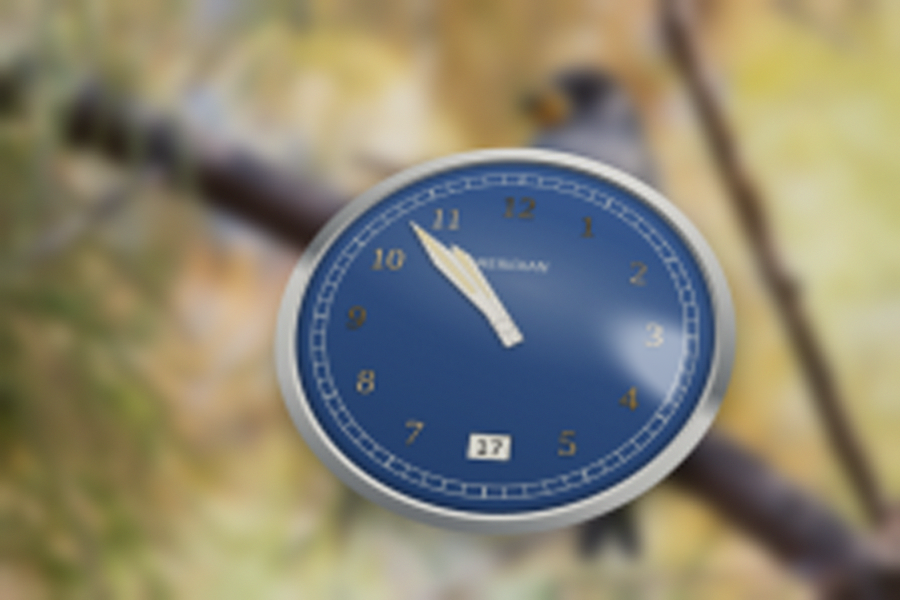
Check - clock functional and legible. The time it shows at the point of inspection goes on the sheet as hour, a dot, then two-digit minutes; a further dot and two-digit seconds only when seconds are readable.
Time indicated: 10.53
